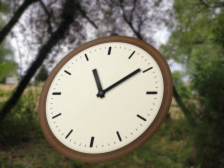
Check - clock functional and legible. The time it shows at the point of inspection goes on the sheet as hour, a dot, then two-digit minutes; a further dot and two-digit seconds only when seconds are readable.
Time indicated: 11.09
